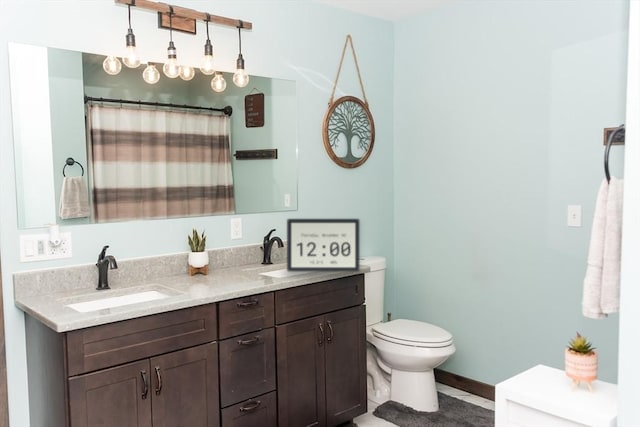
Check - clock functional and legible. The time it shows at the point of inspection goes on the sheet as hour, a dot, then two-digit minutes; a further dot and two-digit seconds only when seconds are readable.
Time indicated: 12.00
